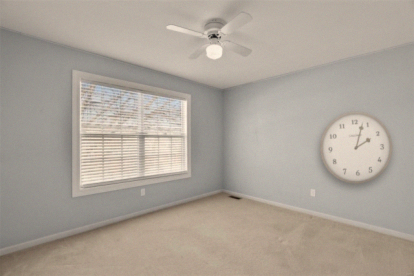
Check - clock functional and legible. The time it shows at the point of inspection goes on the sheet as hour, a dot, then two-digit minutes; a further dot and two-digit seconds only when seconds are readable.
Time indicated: 2.03
